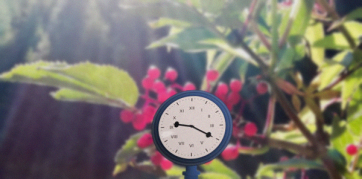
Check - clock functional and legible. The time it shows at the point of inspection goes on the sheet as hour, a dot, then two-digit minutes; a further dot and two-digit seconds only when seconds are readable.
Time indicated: 9.20
